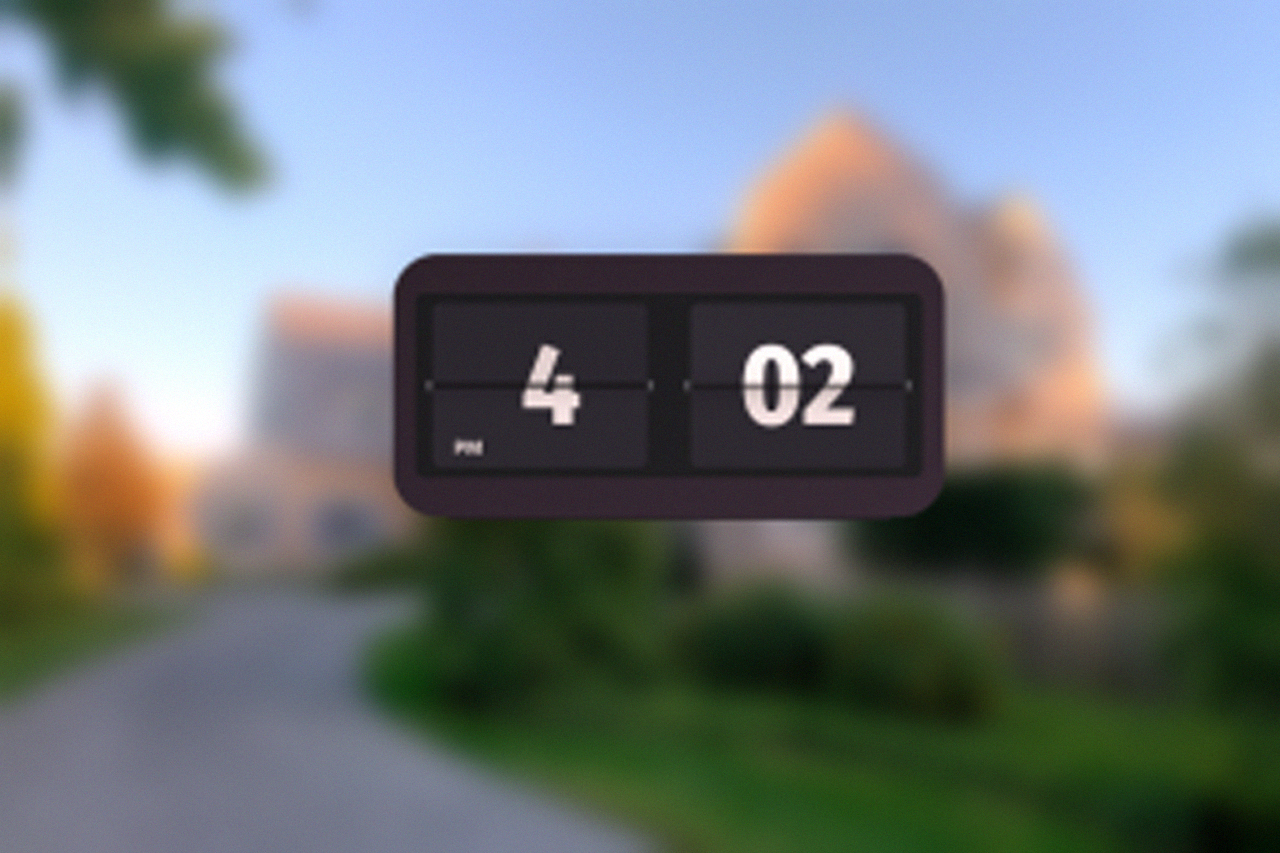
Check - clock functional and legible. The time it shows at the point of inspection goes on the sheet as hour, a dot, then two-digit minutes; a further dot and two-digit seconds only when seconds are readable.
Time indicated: 4.02
